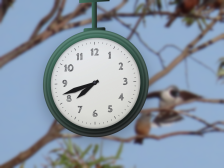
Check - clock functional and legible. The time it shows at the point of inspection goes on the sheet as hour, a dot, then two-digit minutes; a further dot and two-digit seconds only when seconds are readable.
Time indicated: 7.42
